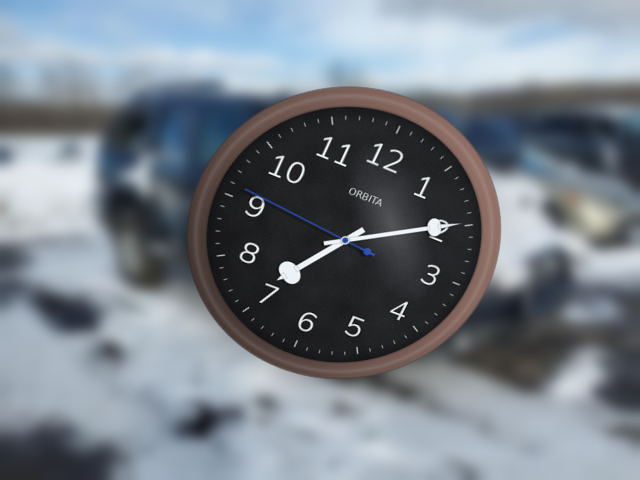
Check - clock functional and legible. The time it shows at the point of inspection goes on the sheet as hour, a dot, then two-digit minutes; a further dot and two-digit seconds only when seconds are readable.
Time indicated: 7.09.46
